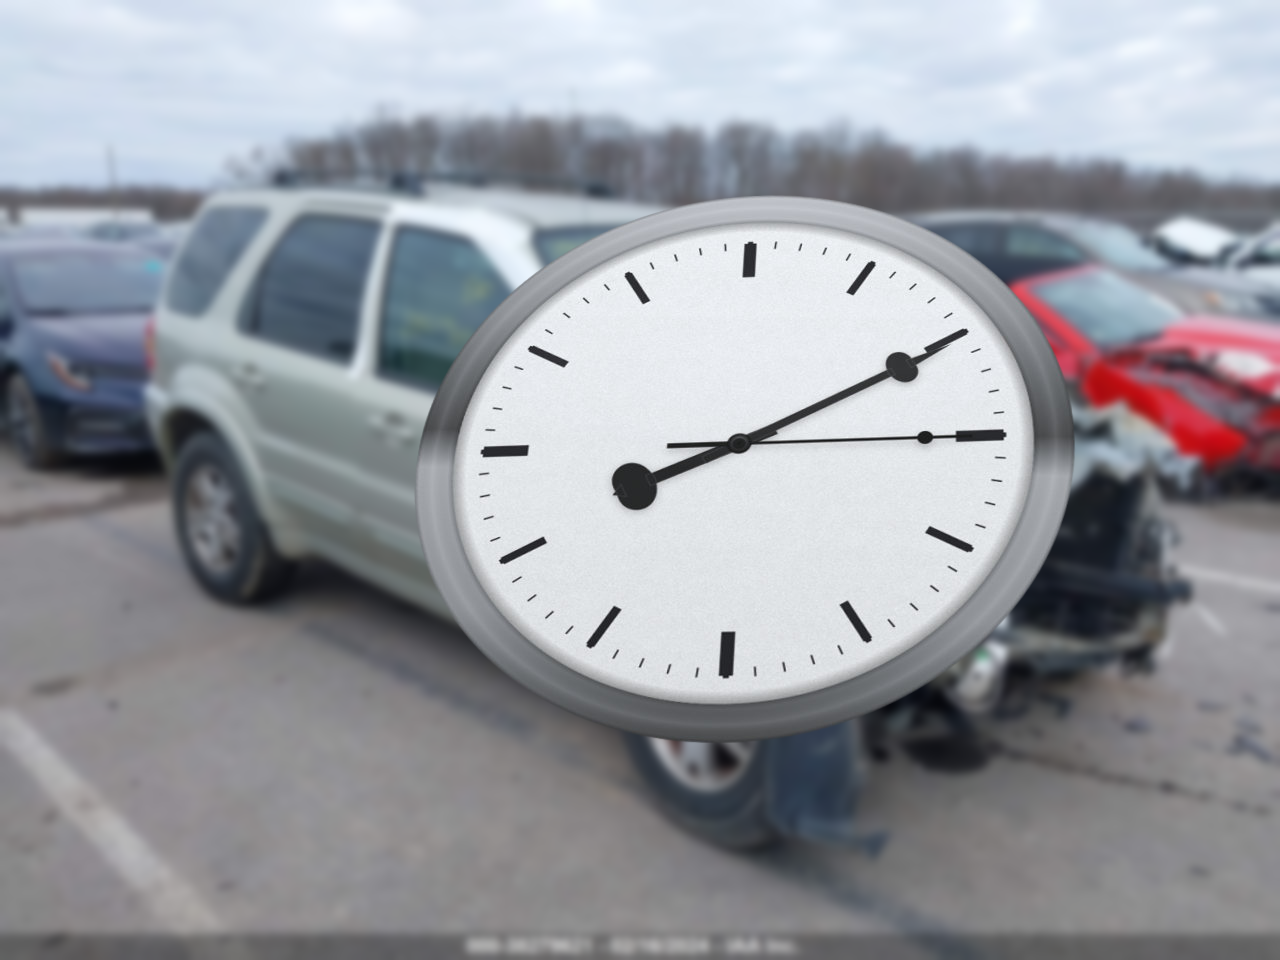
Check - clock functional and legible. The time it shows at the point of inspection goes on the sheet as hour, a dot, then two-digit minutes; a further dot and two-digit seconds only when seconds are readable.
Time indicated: 8.10.15
